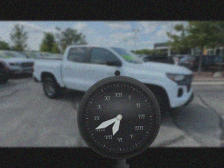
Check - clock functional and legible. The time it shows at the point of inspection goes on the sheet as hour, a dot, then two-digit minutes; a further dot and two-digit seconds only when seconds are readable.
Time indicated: 6.41
